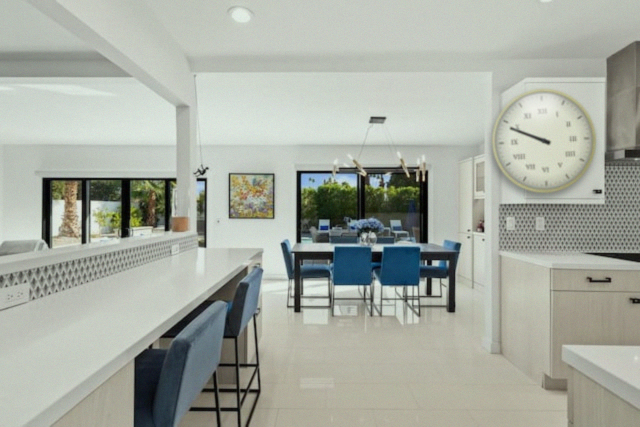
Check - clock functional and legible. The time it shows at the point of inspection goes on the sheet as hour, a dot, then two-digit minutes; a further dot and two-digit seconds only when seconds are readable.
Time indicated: 9.49
